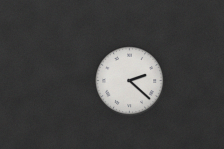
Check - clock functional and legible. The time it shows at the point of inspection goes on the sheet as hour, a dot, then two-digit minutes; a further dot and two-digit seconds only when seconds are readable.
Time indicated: 2.22
